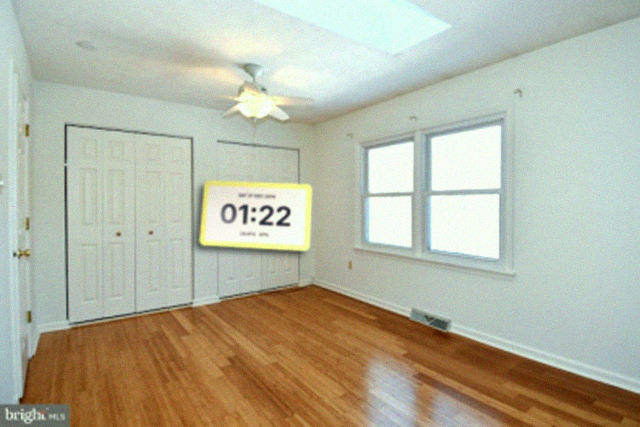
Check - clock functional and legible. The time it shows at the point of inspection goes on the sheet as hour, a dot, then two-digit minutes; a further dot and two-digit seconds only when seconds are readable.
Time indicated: 1.22
